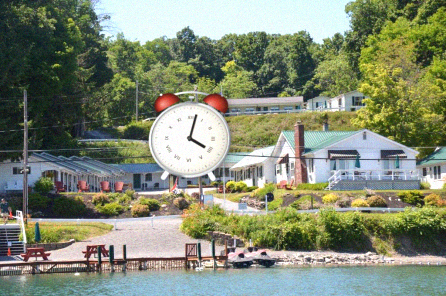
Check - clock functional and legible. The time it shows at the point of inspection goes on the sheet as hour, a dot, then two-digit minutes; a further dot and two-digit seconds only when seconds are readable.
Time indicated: 4.02
